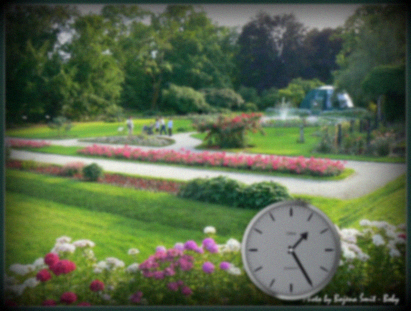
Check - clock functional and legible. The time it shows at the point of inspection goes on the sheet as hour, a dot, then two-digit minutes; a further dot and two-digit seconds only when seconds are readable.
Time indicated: 1.25
